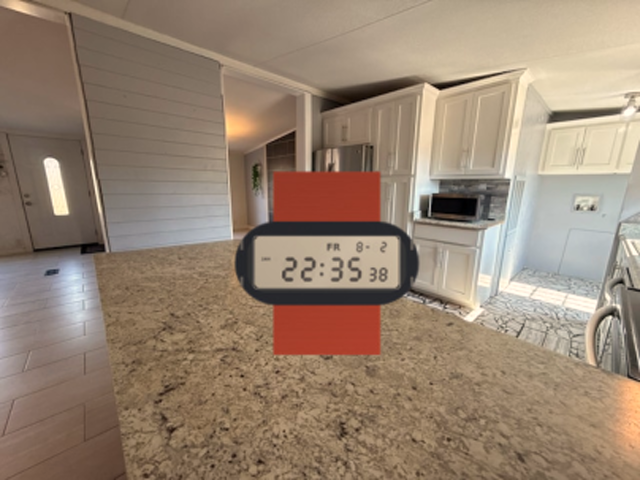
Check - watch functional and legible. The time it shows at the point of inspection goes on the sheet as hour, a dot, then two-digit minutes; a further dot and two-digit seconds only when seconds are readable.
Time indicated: 22.35.38
